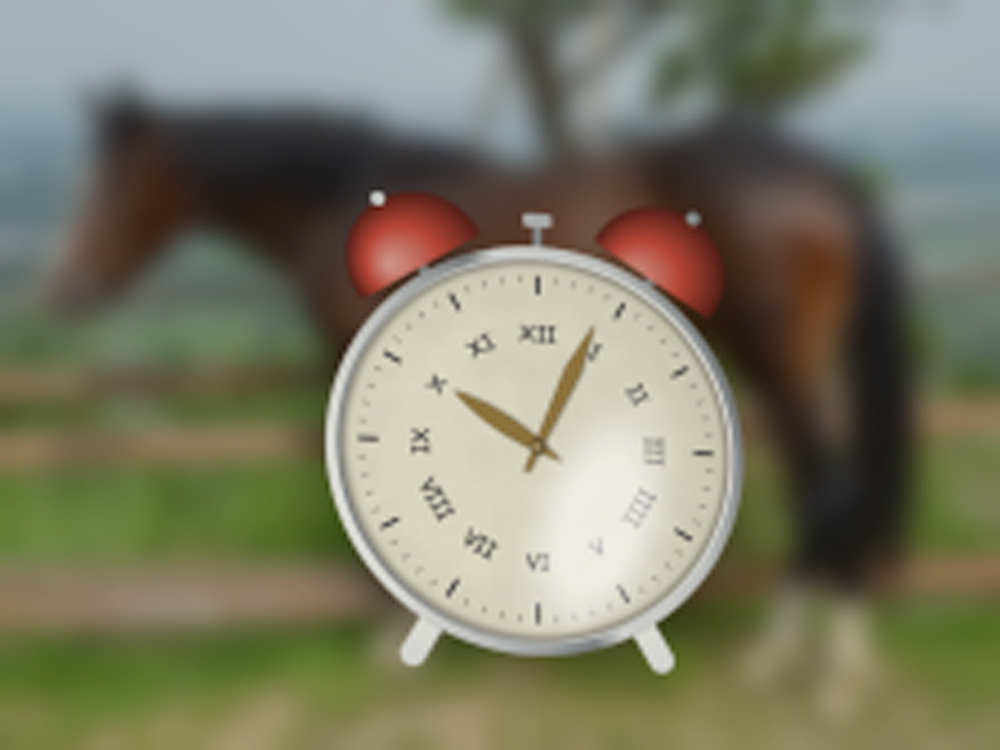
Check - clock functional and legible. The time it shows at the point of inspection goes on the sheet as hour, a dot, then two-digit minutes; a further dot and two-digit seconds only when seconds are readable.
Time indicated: 10.04
